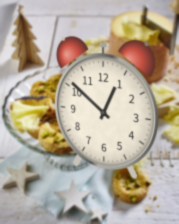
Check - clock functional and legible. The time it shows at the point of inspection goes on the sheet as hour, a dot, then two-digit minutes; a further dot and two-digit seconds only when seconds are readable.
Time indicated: 12.51
